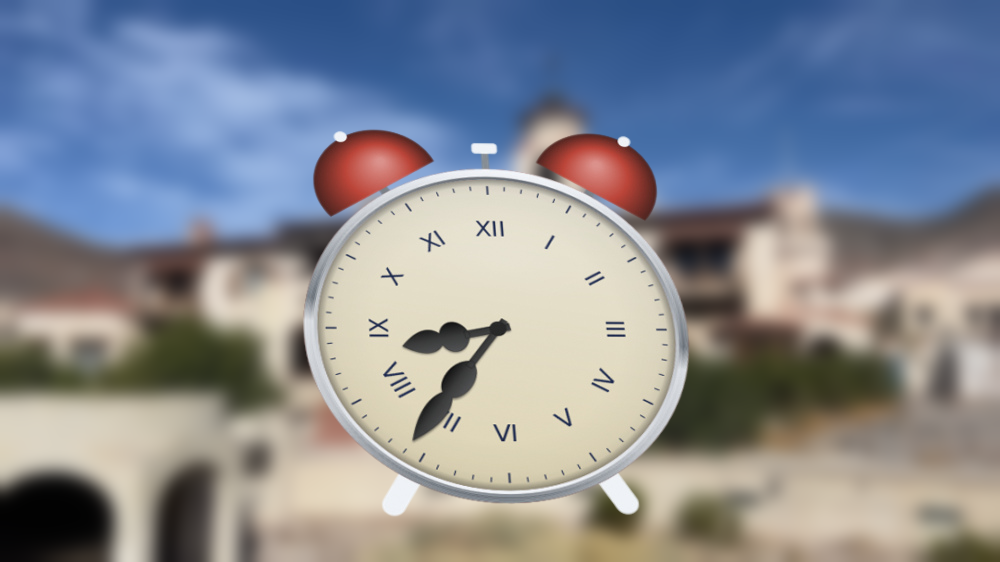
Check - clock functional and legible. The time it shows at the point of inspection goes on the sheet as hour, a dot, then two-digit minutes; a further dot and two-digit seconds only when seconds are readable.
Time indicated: 8.36
